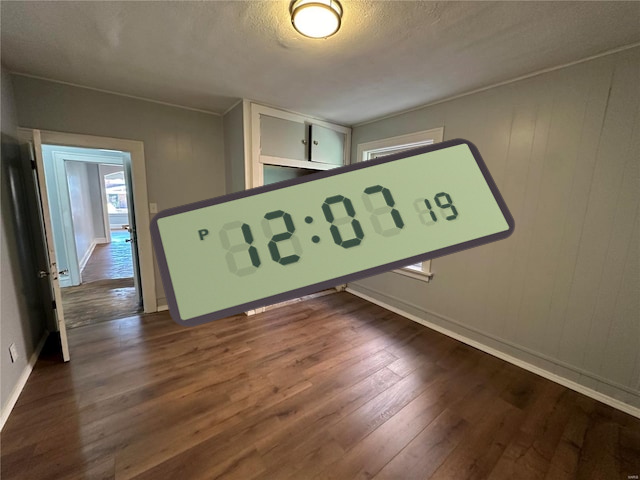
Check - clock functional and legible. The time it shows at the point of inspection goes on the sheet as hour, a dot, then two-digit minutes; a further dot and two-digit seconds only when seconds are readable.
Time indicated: 12.07.19
